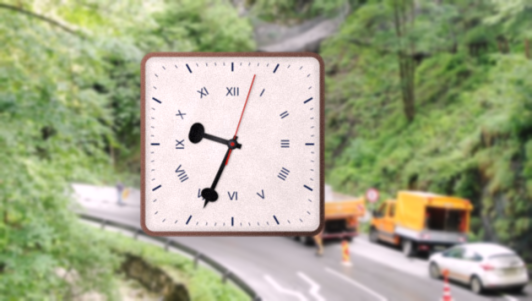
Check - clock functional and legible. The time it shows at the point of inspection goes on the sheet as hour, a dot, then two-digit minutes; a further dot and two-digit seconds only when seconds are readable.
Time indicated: 9.34.03
